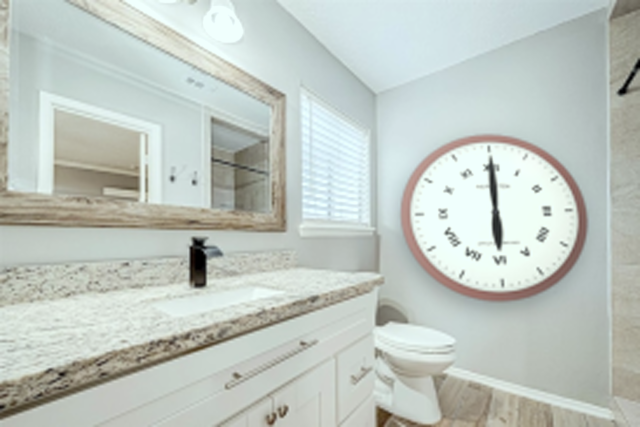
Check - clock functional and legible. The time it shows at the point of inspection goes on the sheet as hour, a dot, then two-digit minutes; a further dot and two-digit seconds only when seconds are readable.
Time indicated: 6.00
